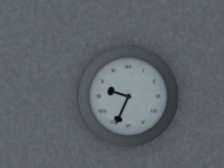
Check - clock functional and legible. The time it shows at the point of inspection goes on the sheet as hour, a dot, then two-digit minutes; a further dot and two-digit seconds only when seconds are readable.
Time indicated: 9.34
